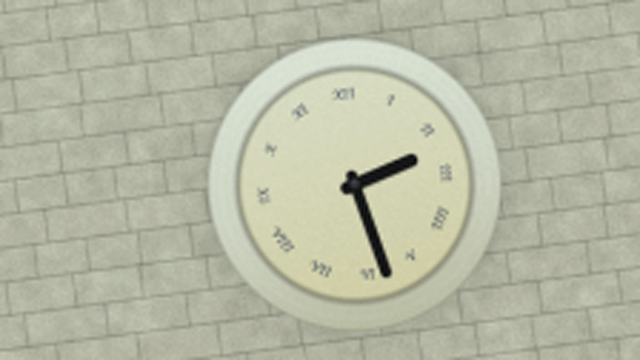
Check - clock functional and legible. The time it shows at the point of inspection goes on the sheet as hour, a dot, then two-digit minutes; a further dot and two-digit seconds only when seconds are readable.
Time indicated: 2.28
